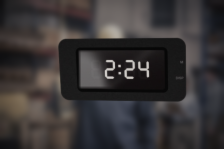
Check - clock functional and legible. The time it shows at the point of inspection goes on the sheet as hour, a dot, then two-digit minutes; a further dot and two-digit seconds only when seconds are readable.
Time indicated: 2.24
